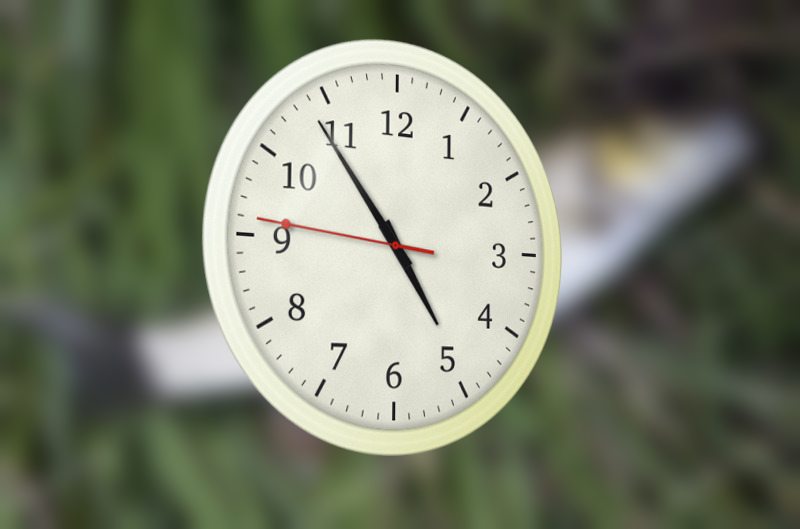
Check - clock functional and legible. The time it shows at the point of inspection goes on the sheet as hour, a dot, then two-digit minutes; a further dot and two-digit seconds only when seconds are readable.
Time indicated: 4.53.46
